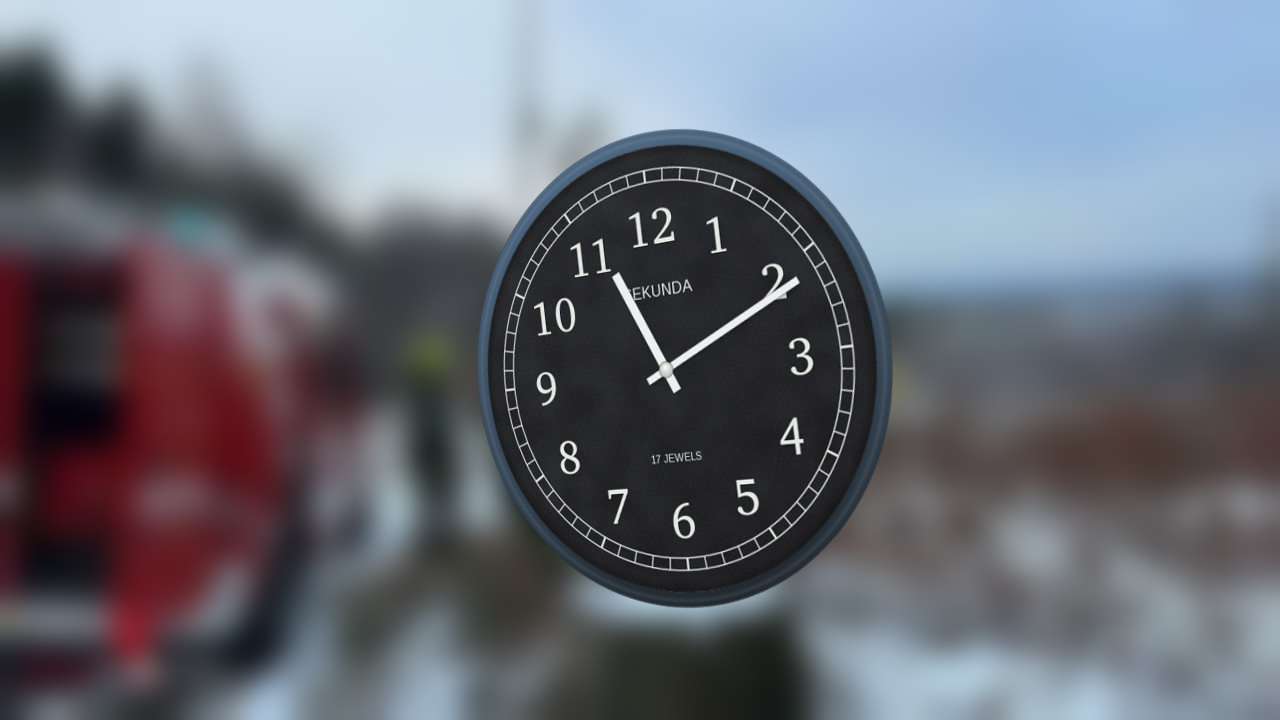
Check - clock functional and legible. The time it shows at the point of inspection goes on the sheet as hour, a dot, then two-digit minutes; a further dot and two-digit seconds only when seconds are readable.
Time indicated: 11.11
